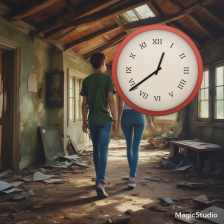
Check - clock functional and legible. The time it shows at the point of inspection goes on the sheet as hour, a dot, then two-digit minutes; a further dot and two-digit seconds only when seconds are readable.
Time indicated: 12.39
